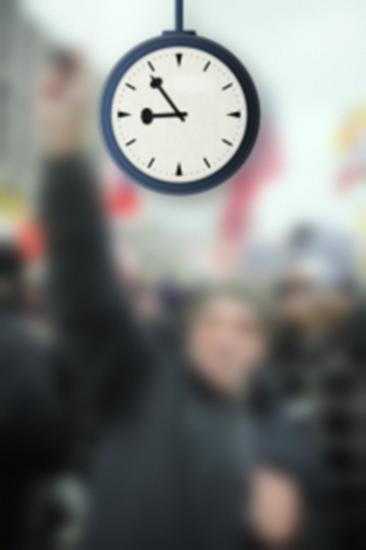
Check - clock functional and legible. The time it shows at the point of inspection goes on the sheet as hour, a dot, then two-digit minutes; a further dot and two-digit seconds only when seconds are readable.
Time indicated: 8.54
